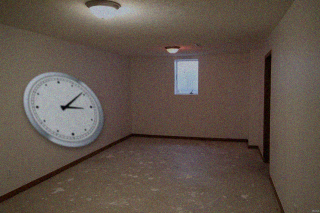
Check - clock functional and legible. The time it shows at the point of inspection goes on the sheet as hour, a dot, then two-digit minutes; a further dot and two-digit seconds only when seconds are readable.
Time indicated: 3.09
